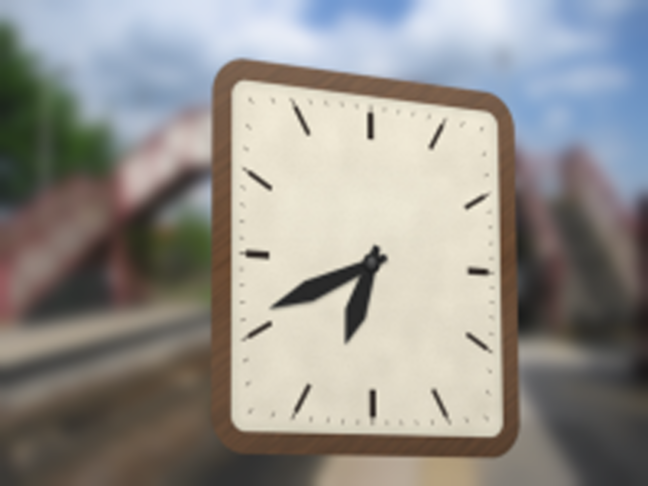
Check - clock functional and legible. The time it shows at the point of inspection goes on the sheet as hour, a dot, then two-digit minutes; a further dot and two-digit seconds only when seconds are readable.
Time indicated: 6.41
